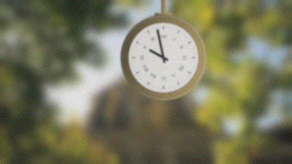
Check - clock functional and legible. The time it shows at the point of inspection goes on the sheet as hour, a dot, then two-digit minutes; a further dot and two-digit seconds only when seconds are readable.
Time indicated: 9.58
